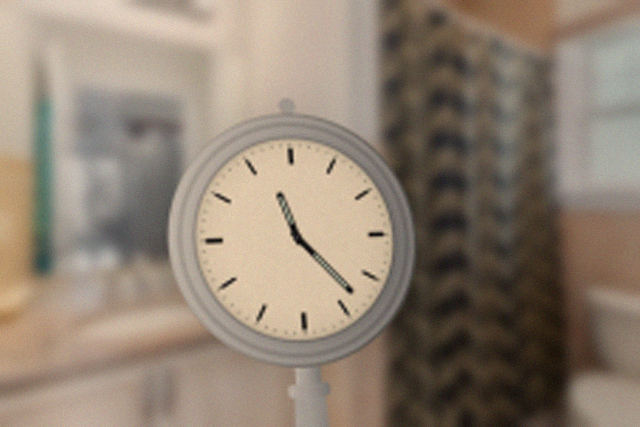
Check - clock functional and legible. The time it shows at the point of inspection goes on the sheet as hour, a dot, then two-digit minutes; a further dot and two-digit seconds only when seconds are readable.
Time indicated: 11.23
